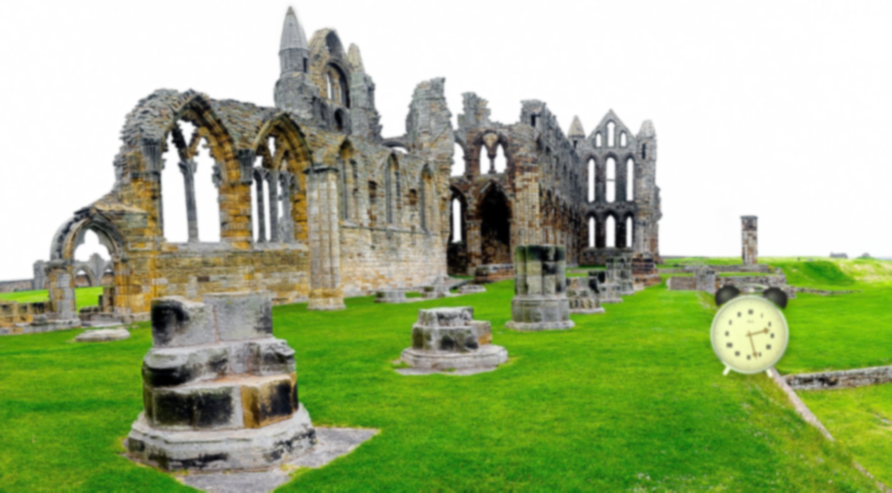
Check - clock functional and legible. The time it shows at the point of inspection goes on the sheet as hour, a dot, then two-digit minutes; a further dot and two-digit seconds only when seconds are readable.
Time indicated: 2.27
